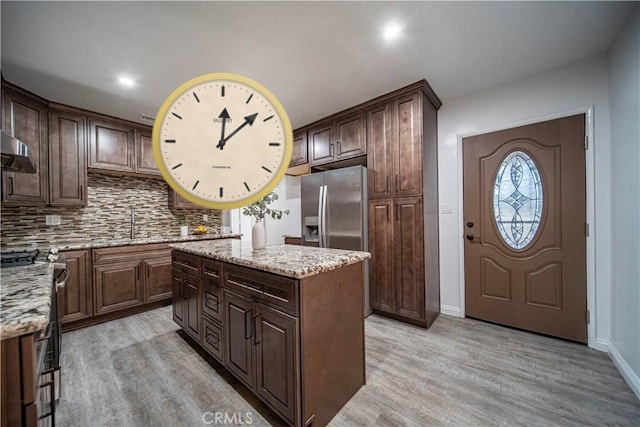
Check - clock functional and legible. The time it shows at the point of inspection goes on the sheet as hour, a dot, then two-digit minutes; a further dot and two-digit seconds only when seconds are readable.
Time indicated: 12.08
